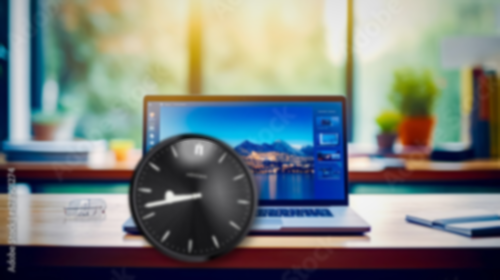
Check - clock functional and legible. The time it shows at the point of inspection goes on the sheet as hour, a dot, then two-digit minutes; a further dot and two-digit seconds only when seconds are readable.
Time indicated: 8.42
